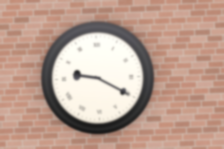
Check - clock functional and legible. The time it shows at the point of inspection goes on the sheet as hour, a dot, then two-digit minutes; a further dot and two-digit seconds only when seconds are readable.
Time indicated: 9.20
